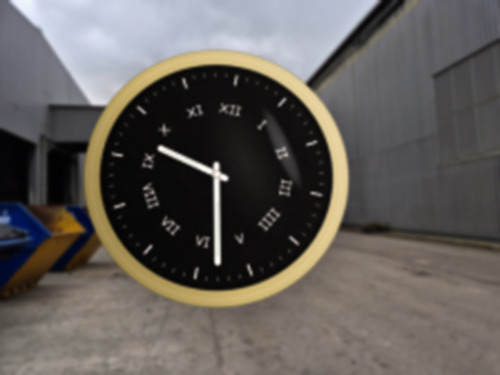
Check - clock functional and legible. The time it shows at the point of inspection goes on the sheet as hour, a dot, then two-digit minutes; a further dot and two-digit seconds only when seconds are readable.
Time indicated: 9.28
